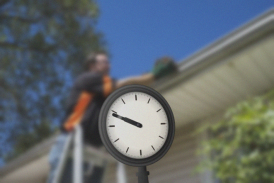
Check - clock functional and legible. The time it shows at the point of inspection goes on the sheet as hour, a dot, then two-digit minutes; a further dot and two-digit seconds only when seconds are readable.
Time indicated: 9.49
